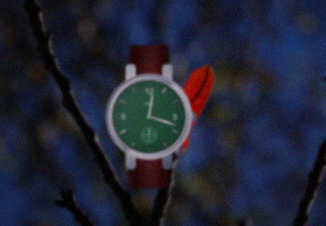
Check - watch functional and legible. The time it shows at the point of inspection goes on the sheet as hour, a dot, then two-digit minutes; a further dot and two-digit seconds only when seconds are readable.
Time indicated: 12.18
